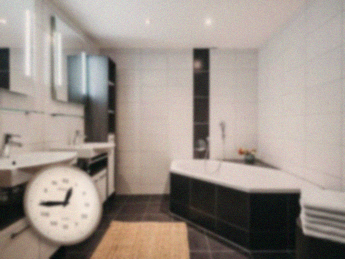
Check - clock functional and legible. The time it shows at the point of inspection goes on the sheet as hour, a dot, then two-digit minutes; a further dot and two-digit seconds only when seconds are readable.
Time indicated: 12.44
